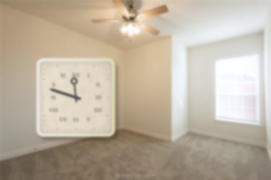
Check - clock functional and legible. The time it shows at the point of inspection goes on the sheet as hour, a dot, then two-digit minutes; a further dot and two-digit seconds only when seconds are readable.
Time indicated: 11.48
